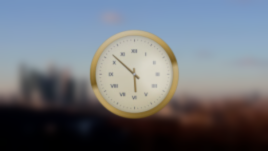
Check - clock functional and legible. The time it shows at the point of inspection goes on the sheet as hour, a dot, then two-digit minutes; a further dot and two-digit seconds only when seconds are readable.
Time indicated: 5.52
